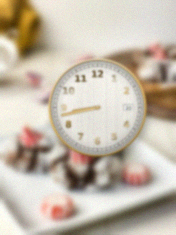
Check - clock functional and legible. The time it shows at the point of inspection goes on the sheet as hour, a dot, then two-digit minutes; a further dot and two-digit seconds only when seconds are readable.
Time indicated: 8.43
